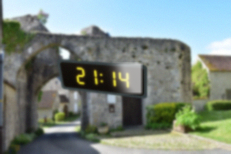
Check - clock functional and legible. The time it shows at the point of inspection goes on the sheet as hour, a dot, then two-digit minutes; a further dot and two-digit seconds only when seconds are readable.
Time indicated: 21.14
